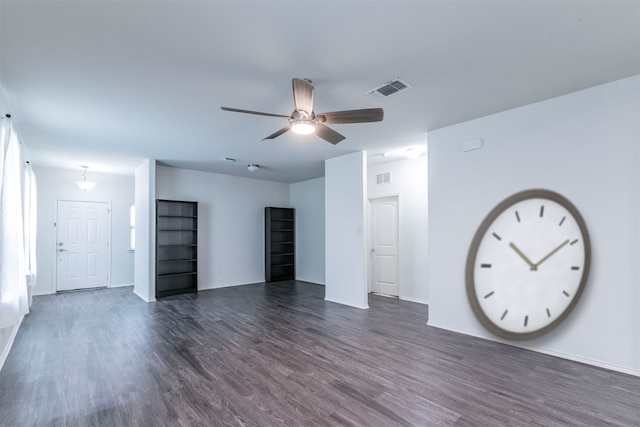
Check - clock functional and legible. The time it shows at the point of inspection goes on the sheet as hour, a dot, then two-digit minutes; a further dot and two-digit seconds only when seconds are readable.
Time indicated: 10.09
